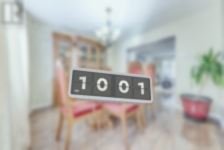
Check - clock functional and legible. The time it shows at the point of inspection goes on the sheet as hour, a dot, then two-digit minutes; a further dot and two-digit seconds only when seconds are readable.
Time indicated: 10.01
